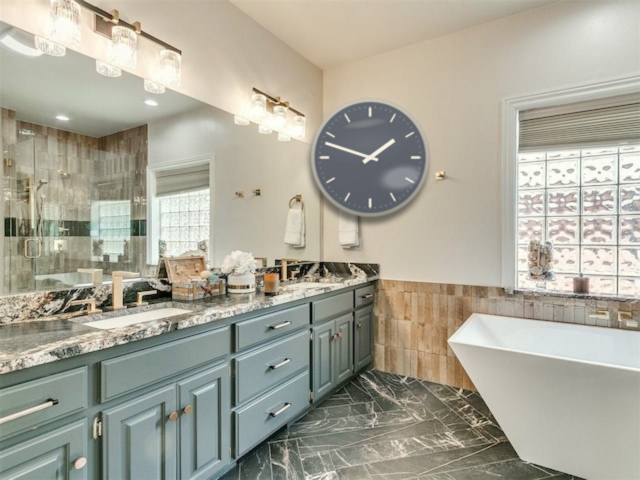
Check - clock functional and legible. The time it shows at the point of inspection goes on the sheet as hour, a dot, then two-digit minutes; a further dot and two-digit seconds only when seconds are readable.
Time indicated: 1.48
